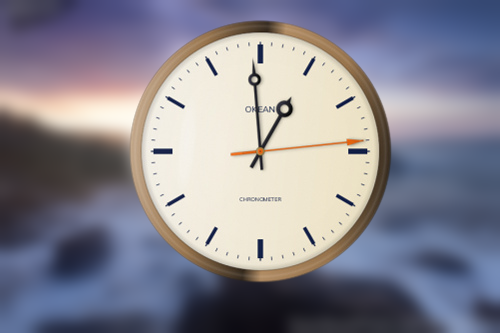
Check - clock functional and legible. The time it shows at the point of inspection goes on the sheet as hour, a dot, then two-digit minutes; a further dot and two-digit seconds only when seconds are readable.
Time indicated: 12.59.14
